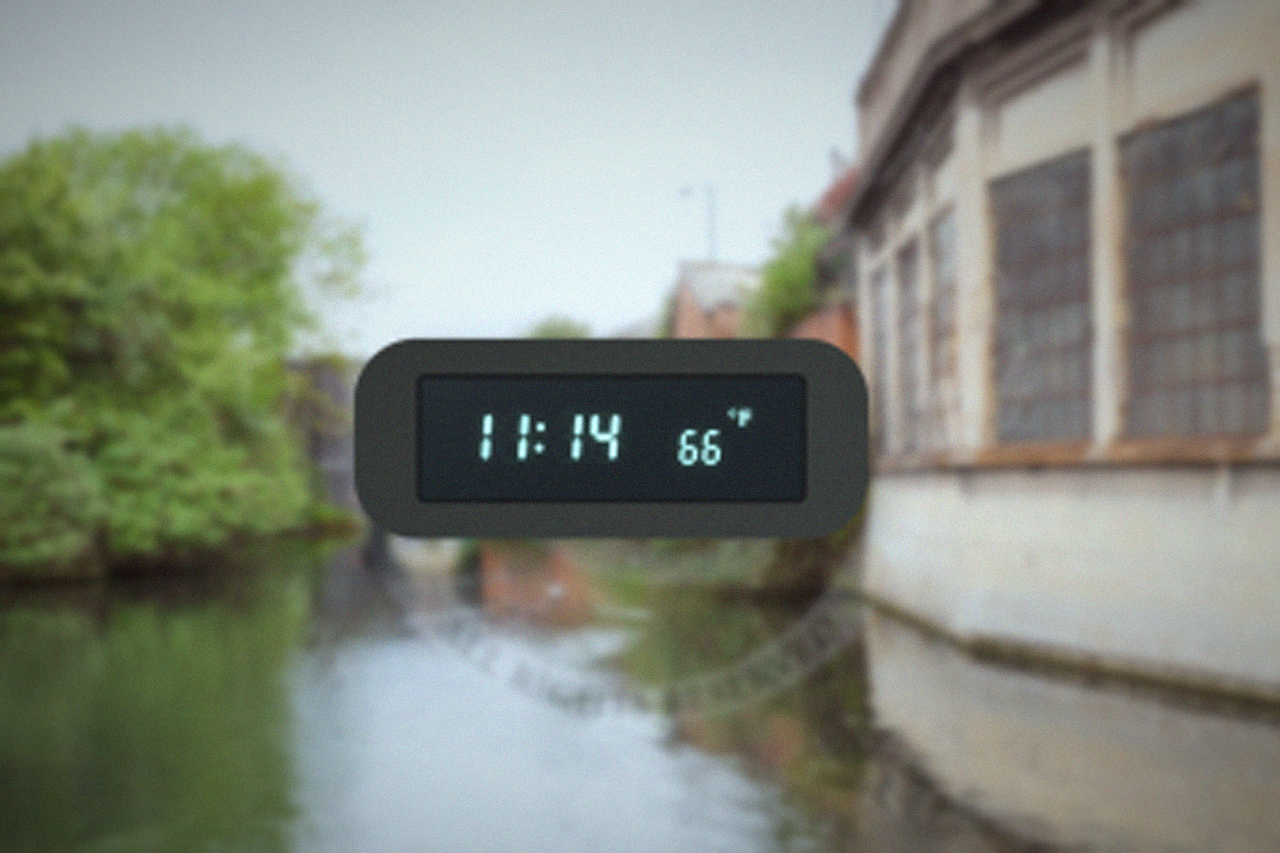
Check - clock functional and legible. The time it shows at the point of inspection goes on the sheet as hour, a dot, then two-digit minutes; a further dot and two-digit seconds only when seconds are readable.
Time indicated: 11.14
